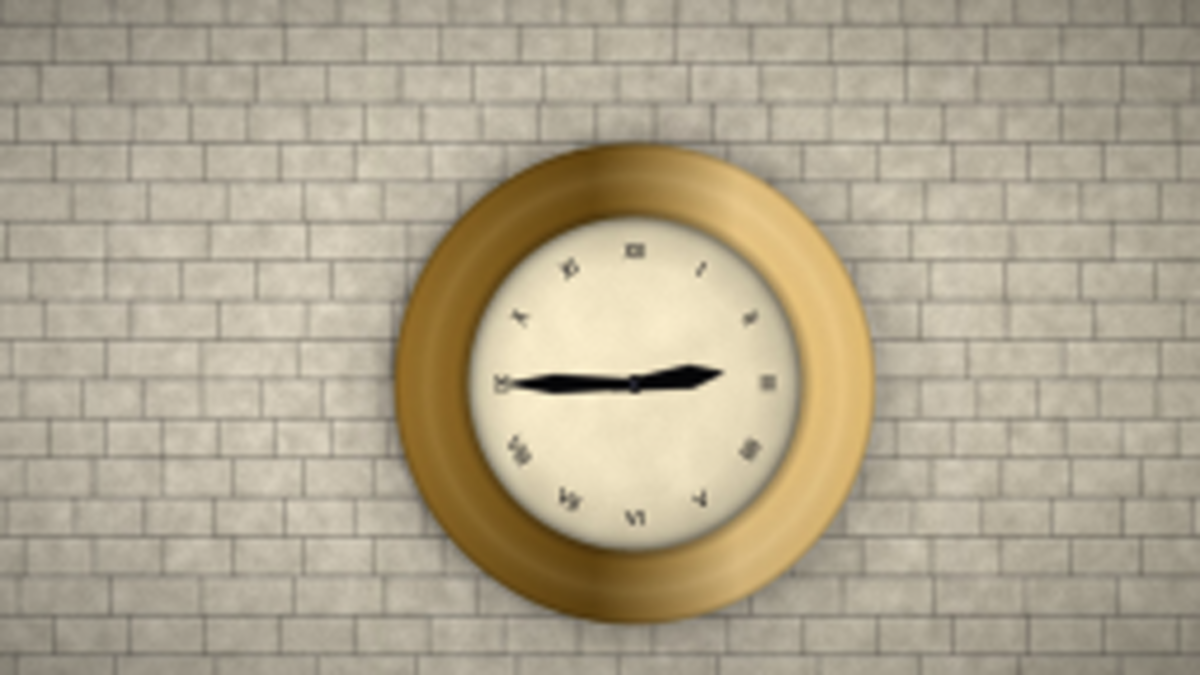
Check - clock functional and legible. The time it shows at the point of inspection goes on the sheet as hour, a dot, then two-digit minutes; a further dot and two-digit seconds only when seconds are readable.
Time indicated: 2.45
